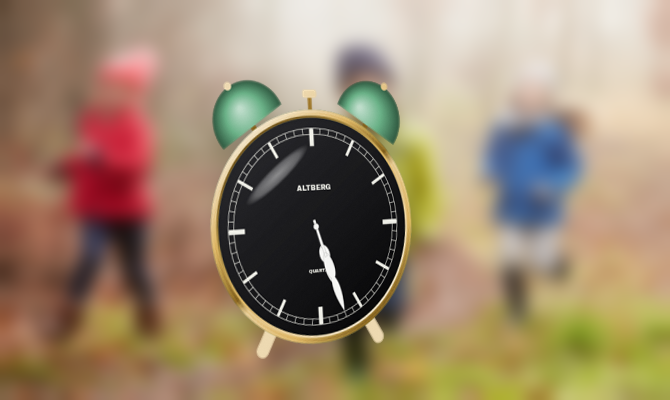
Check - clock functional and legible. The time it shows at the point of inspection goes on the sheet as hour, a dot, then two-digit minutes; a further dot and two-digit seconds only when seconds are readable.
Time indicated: 5.27
